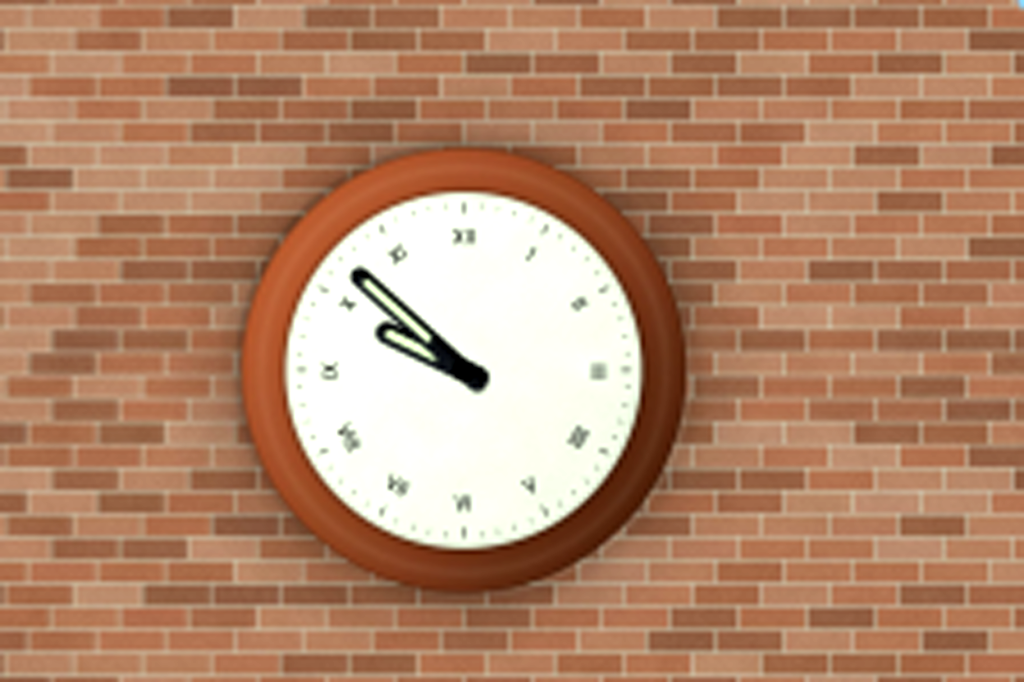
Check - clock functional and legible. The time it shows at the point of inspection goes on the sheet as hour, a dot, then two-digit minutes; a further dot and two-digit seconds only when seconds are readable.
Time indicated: 9.52
